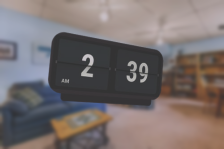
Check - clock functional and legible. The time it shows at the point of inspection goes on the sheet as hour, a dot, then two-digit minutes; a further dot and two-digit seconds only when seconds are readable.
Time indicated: 2.39
